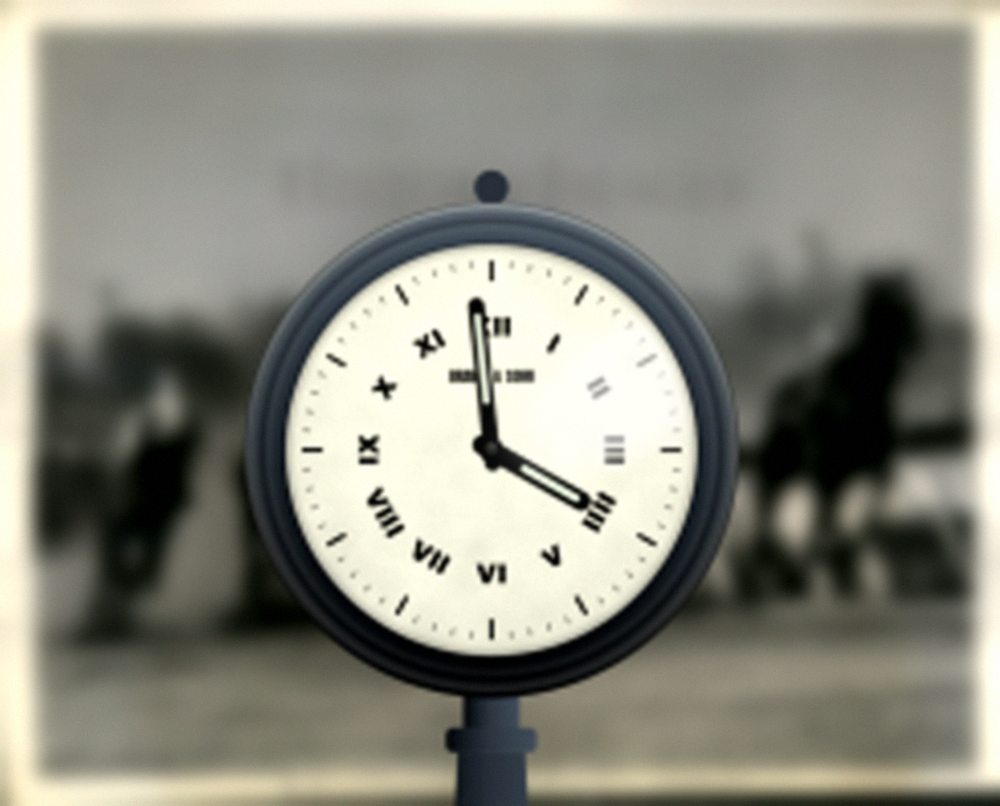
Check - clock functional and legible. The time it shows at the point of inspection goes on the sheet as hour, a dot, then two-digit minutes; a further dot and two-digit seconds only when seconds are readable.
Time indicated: 3.59
